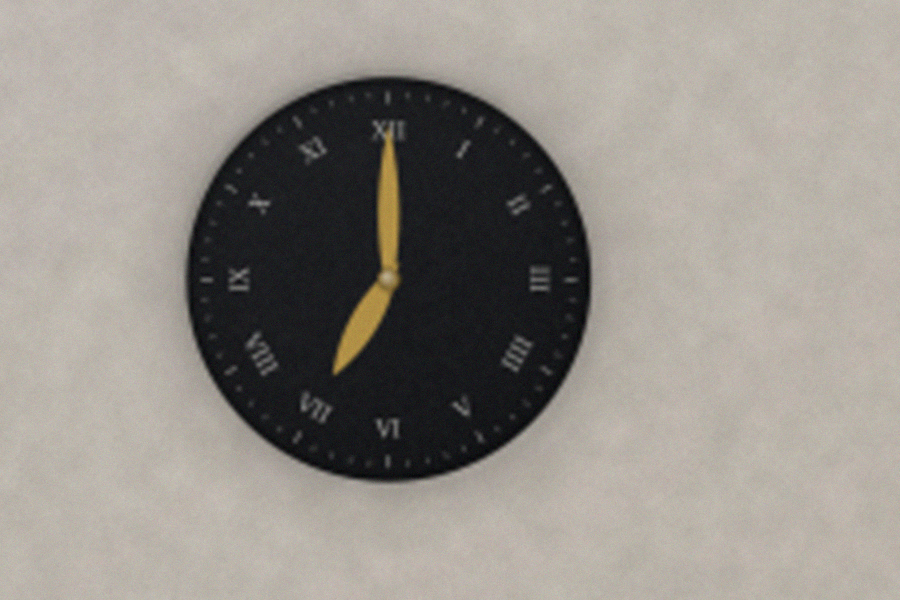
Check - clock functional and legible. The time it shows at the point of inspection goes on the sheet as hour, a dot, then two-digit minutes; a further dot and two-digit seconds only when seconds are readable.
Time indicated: 7.00
